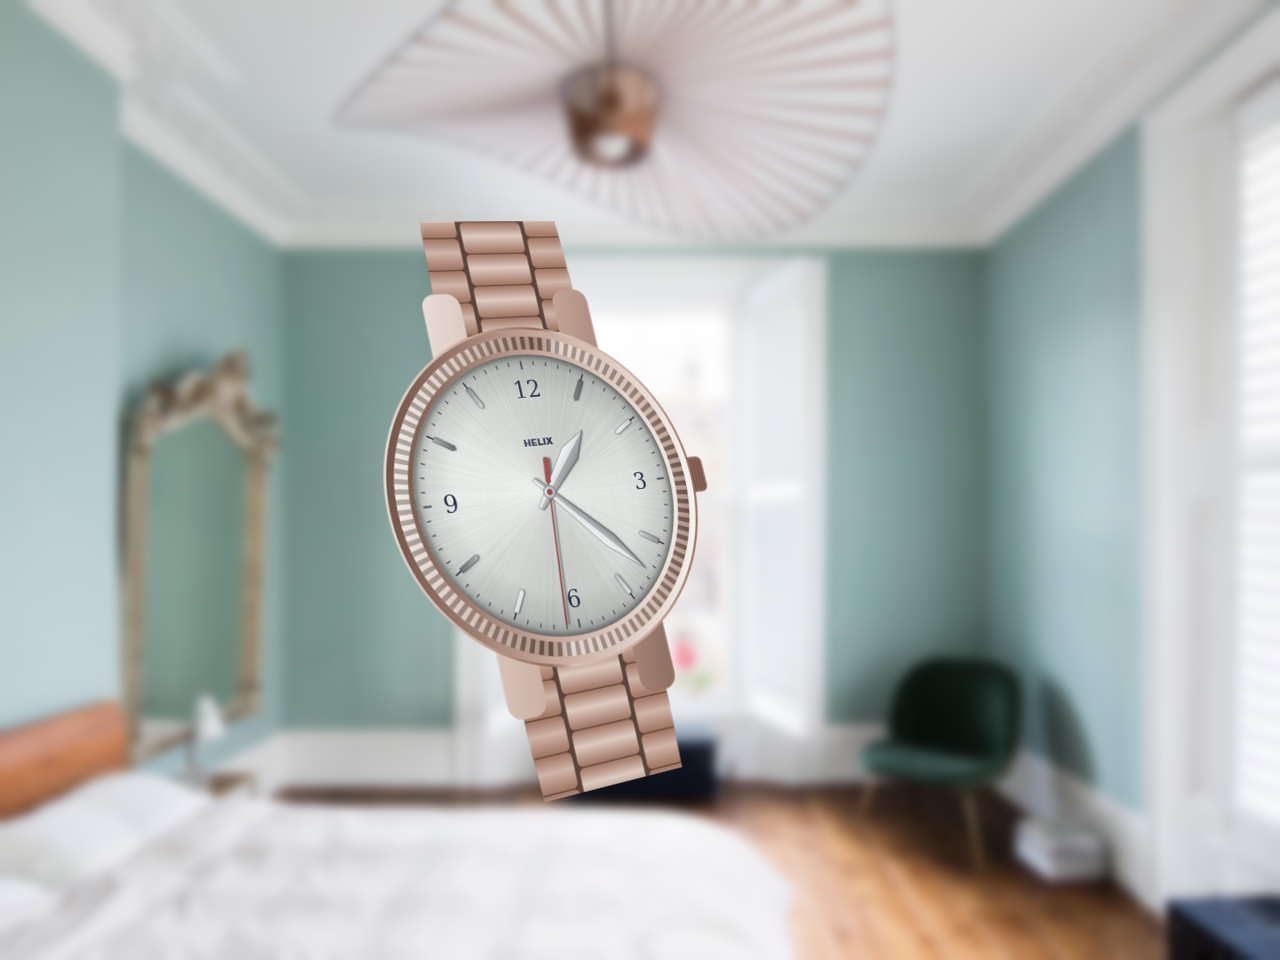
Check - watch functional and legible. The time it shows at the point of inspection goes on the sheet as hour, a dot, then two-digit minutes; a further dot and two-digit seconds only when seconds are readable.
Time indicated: 1.22.31
